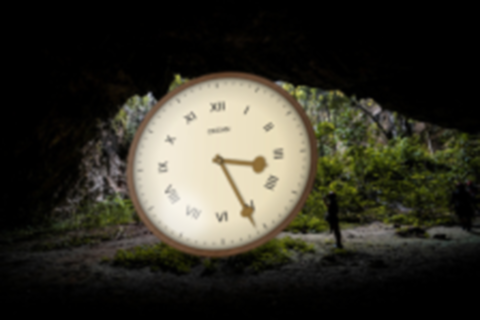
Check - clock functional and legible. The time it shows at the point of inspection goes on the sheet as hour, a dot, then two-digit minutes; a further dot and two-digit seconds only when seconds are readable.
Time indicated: 3.26
